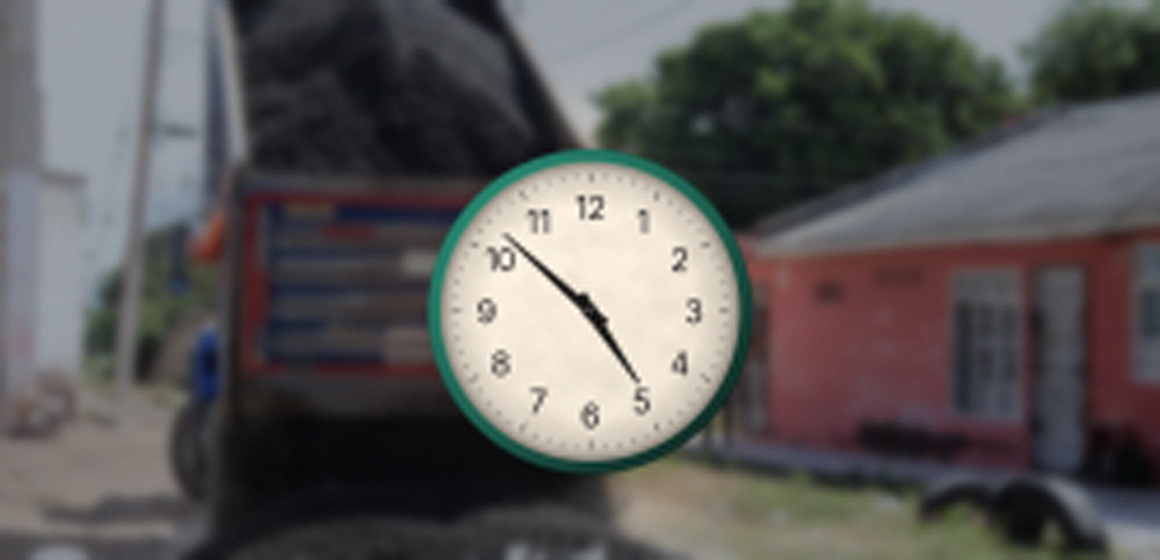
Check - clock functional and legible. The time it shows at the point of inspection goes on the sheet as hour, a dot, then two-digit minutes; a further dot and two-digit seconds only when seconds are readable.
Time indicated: 4.52
